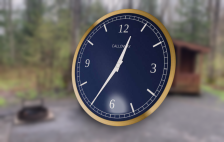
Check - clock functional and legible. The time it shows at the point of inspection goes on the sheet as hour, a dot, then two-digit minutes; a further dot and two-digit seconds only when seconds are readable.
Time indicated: 12.35
